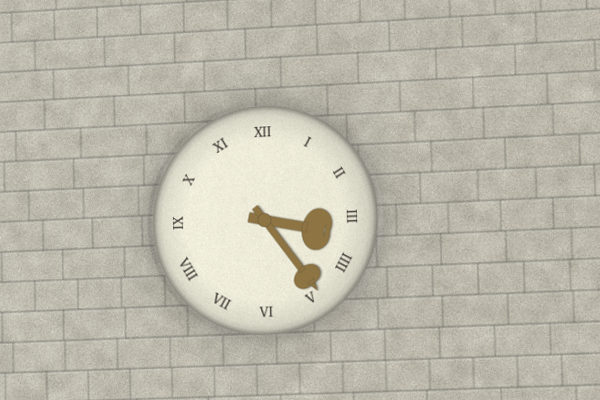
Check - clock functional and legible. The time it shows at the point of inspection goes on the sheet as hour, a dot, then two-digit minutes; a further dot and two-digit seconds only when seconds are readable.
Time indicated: 3.24
